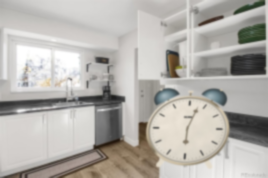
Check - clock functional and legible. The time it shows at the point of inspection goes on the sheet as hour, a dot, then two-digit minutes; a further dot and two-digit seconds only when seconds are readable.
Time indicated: 6.03
